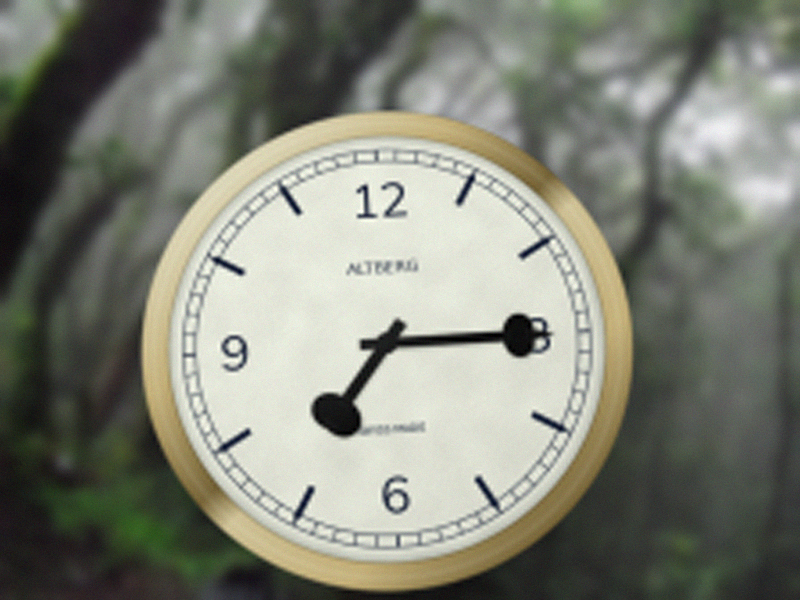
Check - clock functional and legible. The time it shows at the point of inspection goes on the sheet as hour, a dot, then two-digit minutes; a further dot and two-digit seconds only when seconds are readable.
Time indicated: 7.15
